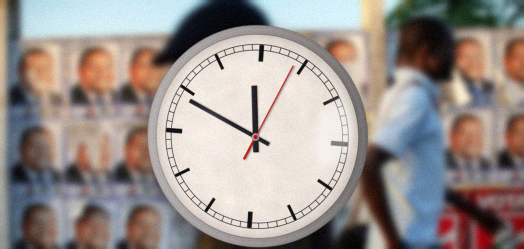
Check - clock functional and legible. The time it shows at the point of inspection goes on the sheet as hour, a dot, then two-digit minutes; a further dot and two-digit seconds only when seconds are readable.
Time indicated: 11.49.04
